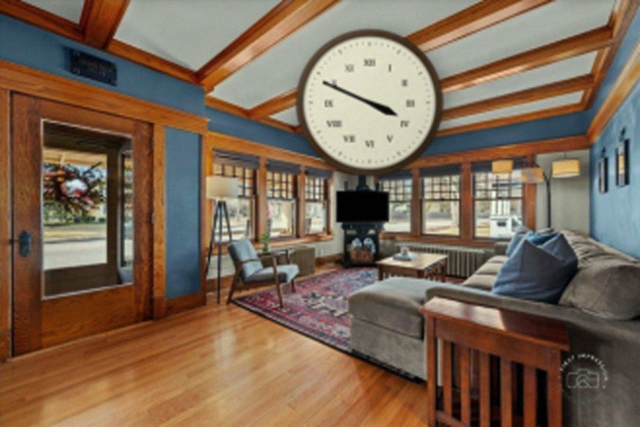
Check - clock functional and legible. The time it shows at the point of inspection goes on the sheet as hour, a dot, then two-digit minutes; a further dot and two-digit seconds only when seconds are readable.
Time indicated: 3.49
